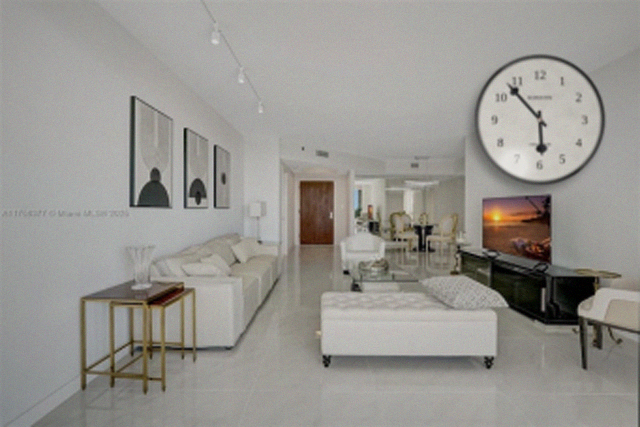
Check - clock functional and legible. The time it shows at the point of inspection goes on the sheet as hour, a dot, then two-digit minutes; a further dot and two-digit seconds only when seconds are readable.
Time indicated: 5.53
